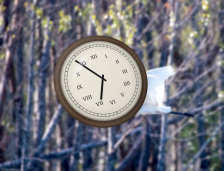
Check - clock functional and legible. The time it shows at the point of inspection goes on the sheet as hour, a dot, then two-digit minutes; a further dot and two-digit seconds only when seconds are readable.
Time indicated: 6.54
